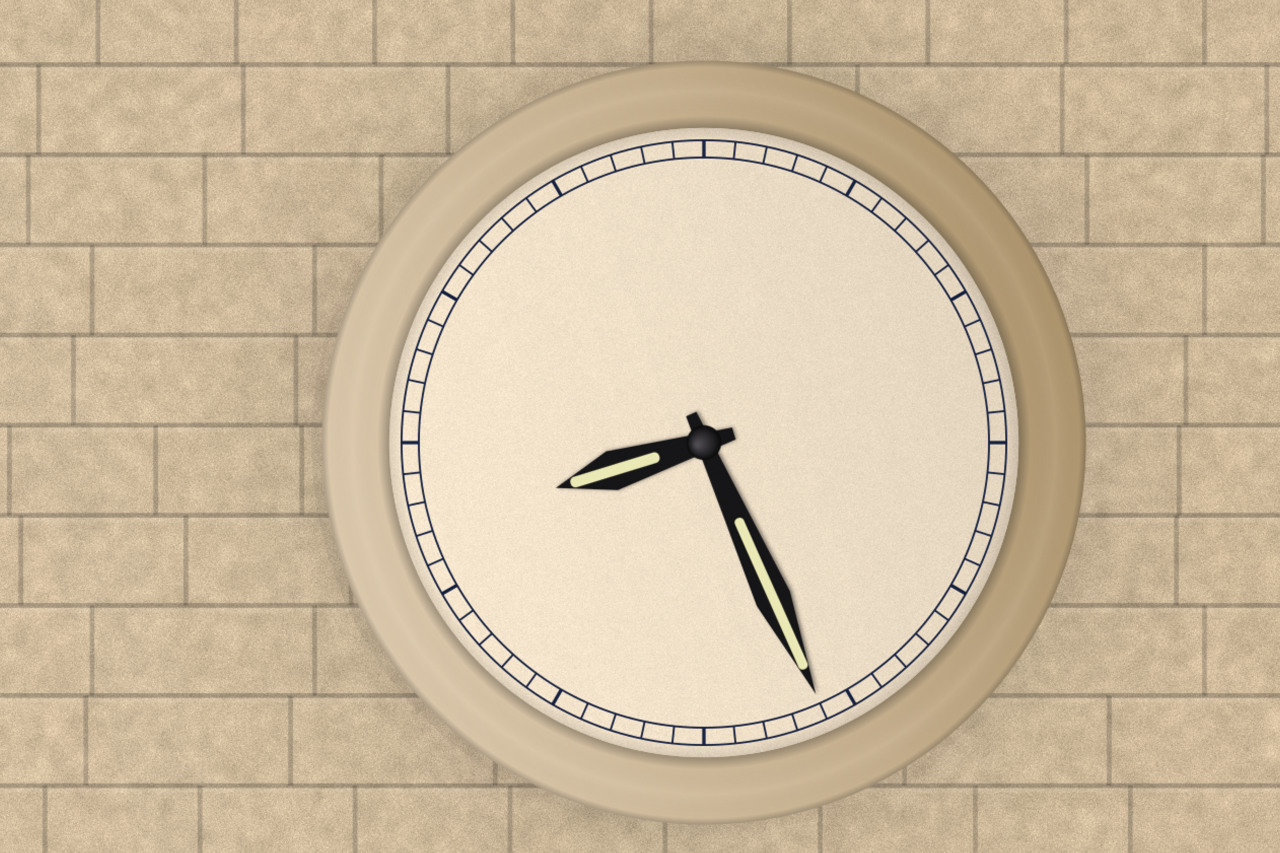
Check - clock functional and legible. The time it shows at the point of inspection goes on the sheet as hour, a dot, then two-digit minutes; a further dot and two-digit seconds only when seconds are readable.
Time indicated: 8.26
